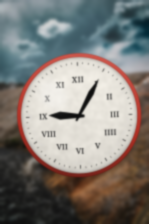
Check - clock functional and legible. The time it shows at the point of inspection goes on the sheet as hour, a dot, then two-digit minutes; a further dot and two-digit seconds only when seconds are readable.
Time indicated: 9.05
